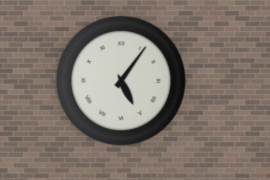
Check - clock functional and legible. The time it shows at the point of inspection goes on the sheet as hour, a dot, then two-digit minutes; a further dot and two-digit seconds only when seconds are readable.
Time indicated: 5.06
